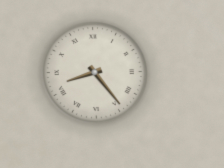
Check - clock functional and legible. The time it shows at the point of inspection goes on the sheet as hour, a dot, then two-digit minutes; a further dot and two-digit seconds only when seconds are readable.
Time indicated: 8.24
